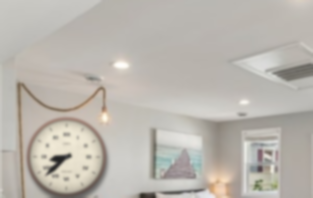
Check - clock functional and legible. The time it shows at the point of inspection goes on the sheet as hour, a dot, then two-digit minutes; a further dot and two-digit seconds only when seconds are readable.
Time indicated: 8.38
